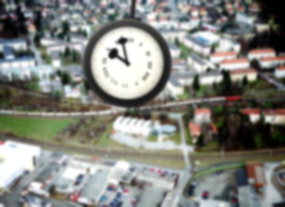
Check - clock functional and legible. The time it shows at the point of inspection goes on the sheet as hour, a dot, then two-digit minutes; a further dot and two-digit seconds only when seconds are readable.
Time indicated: 9.57
